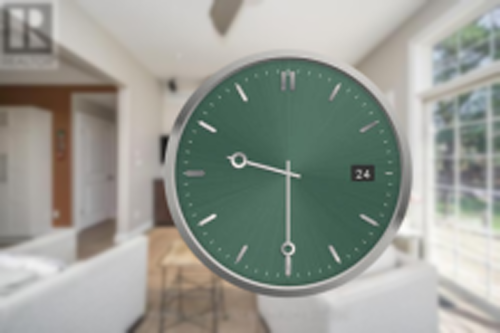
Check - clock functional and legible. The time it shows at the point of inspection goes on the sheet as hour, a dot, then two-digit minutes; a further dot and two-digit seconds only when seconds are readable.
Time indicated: 9.30
